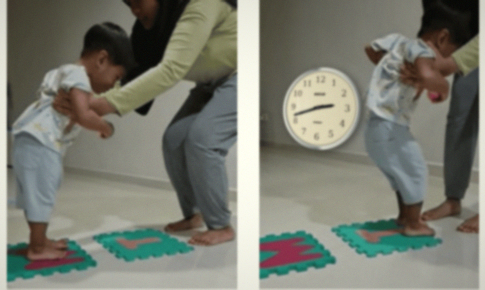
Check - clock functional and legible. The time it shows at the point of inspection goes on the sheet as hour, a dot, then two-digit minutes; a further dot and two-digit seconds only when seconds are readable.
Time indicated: 2.42
